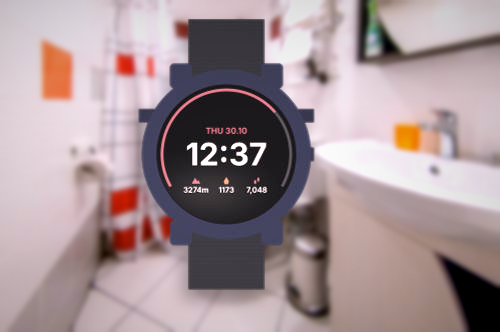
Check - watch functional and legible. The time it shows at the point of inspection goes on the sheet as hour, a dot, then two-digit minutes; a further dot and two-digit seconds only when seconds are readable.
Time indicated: 12.37
